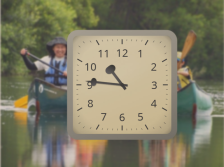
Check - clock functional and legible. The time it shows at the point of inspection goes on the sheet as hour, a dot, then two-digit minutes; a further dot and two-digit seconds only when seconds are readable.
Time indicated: 10.46
